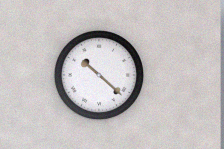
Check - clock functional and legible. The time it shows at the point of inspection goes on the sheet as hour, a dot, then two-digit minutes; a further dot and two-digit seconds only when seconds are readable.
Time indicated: 10.22
